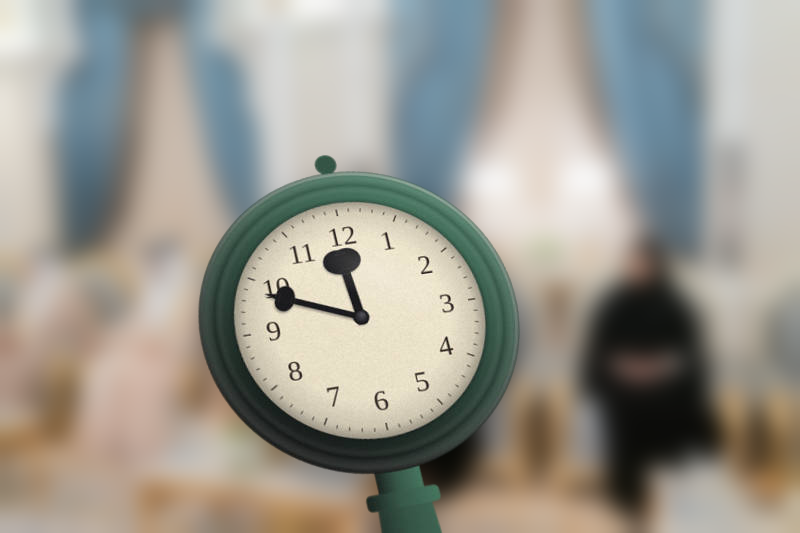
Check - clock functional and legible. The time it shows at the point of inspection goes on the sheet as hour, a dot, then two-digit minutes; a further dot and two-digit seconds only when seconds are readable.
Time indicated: 11.49
